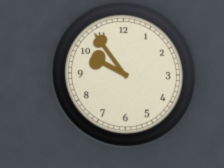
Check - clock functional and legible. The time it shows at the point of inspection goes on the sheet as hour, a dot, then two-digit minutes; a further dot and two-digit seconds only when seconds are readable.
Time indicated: 9.54
